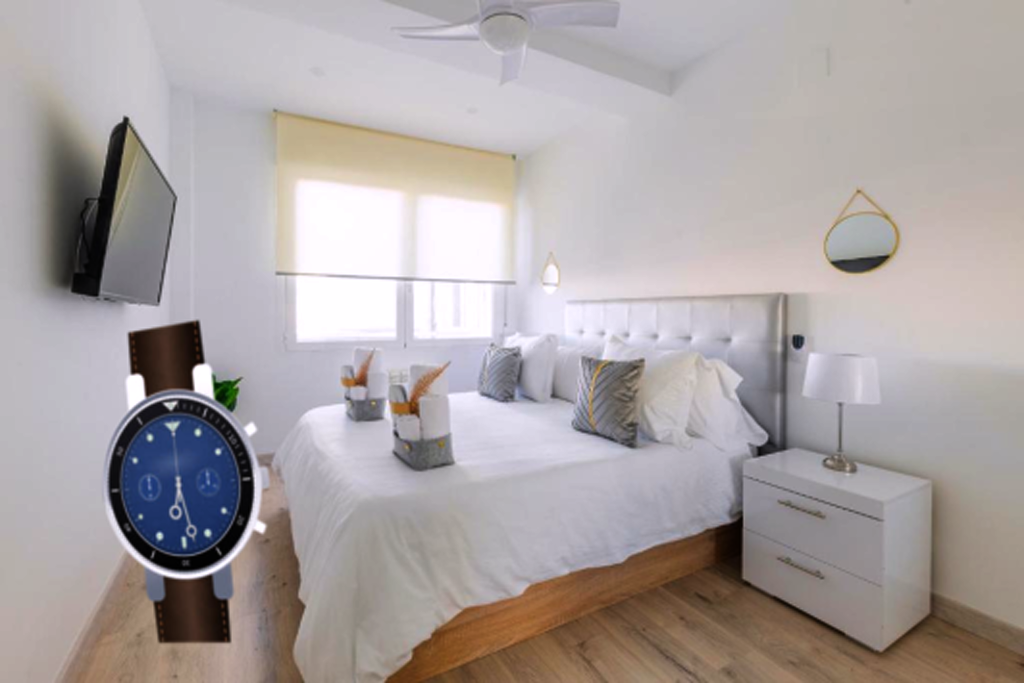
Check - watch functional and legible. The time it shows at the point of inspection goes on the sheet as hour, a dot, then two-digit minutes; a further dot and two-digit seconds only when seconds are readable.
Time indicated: 6.28
